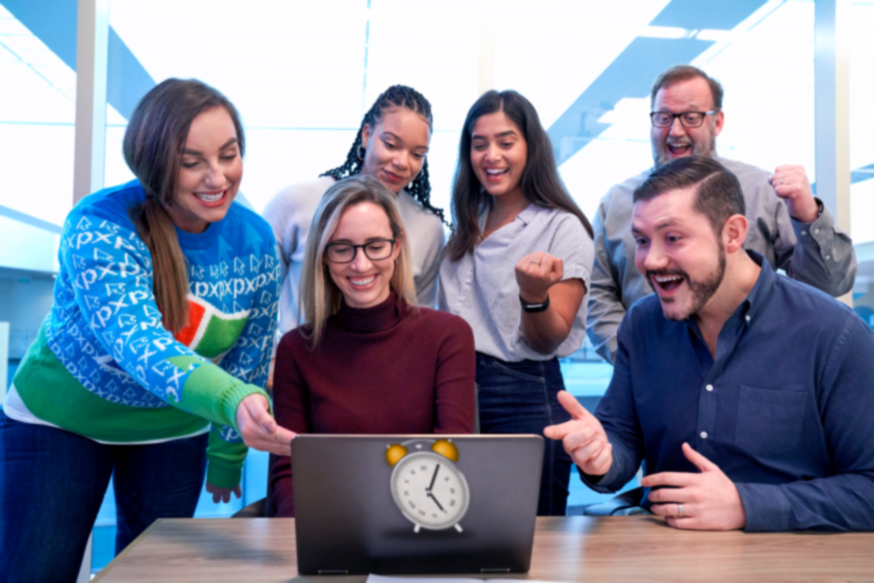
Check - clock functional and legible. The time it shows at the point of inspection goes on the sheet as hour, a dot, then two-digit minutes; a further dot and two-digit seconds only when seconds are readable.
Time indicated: 5.05
